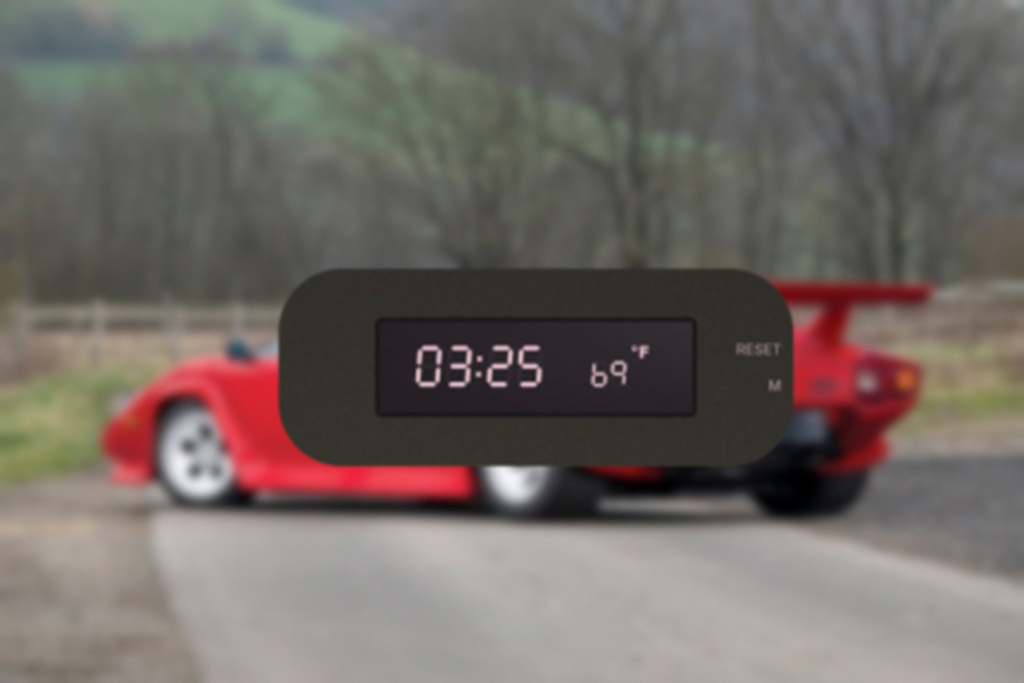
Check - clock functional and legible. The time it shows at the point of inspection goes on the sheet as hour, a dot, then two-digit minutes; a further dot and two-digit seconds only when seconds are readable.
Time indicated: 3.25
